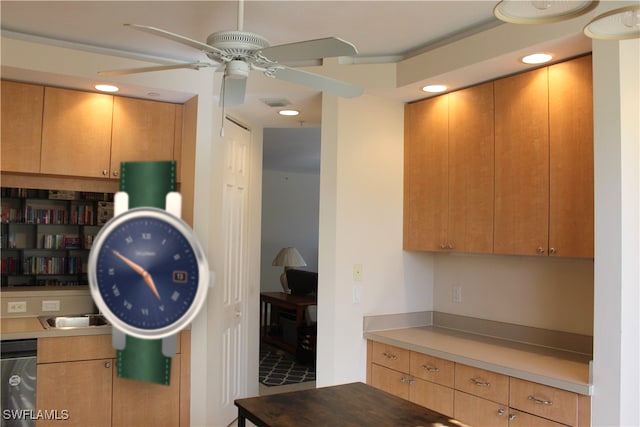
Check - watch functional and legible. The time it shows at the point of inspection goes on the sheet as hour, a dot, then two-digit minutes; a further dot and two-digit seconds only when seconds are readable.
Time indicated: 4.50
